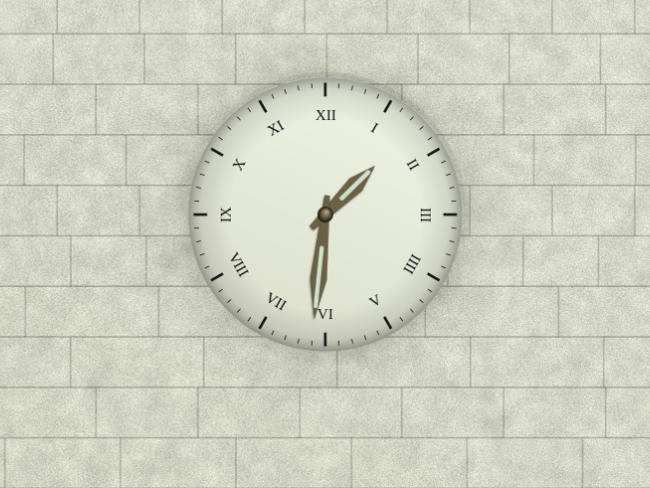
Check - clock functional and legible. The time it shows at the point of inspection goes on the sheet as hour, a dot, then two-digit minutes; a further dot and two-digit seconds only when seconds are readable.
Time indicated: 1.31
